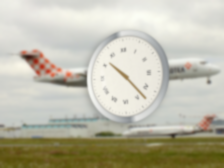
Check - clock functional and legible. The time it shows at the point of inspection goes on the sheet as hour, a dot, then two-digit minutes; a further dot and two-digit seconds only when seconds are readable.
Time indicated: 10.23
